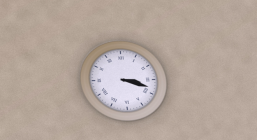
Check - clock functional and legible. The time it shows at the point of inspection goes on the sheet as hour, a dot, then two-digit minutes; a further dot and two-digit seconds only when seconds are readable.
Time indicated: 3.18
